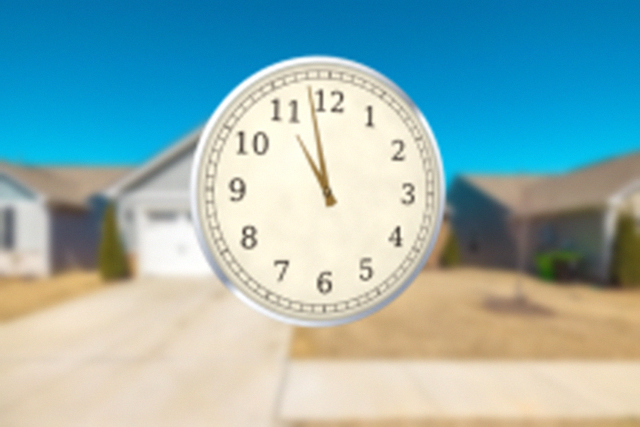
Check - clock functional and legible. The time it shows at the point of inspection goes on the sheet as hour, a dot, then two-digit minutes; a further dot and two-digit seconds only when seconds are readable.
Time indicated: 10.58
